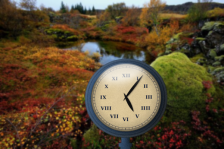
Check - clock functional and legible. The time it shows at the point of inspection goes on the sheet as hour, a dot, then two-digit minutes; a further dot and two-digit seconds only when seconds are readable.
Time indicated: 5.06
